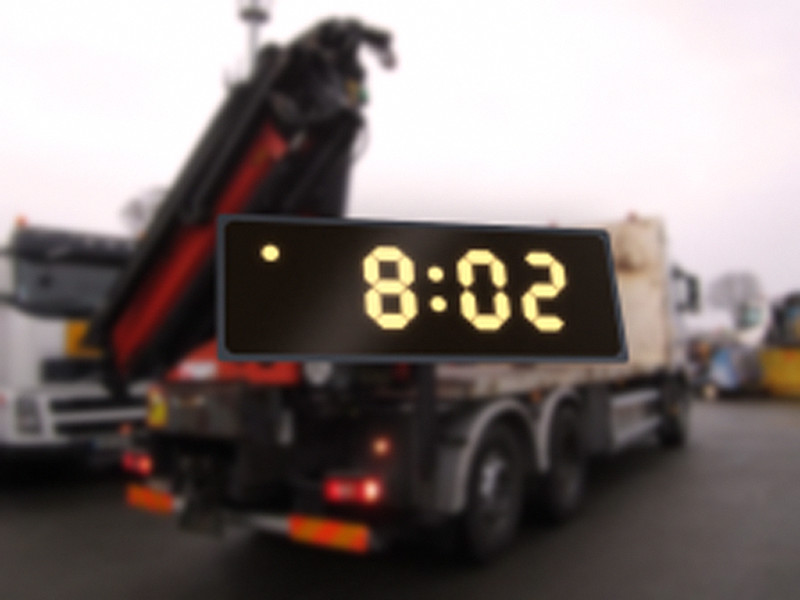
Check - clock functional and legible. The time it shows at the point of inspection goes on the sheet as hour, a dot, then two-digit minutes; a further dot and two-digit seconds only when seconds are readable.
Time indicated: 8.02
